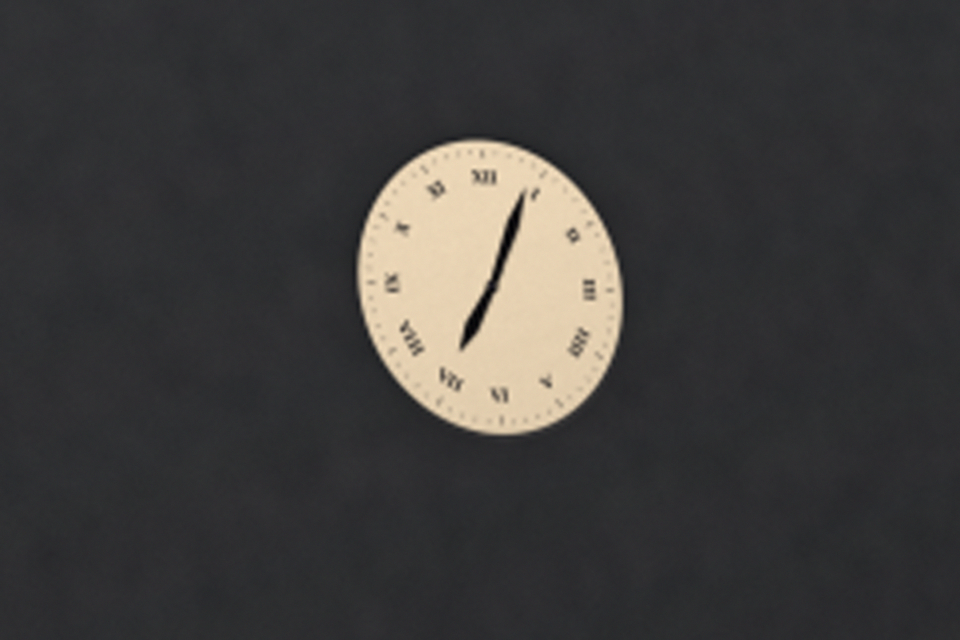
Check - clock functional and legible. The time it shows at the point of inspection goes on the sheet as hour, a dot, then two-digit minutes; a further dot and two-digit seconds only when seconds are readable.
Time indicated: 7.04
